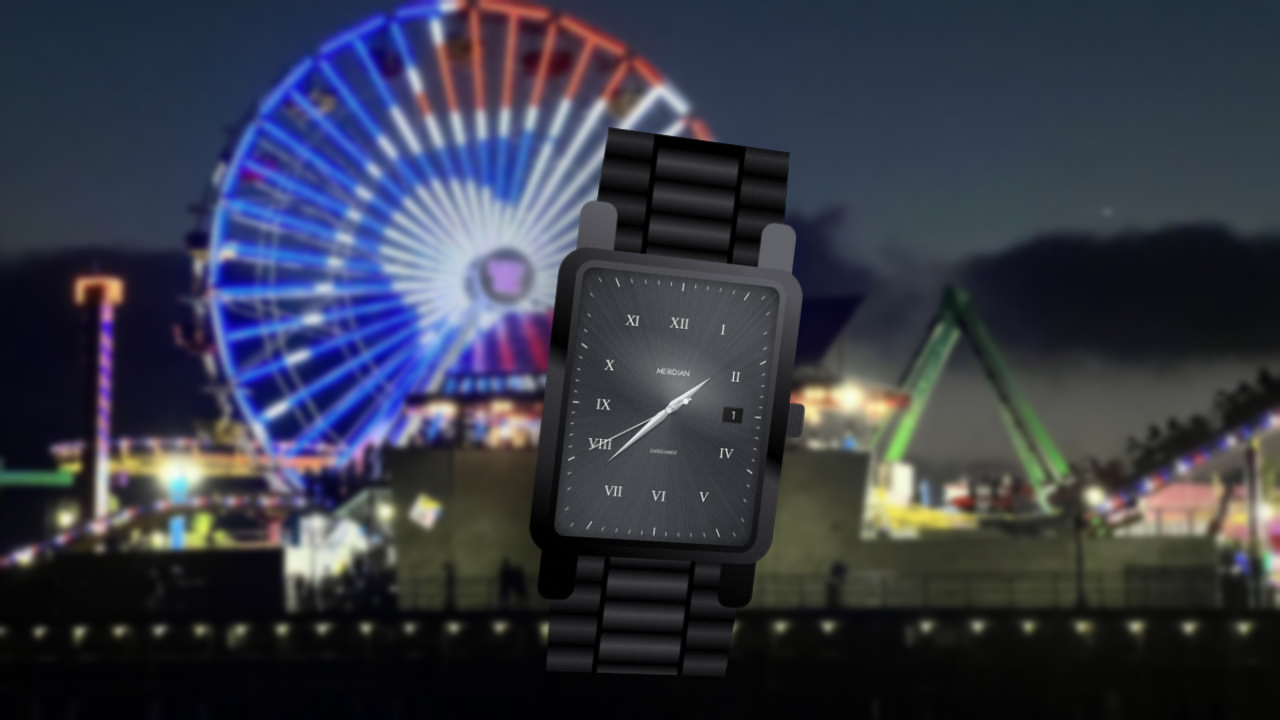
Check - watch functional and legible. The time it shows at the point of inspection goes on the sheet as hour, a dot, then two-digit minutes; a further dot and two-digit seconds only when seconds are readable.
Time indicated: 1.37.40
